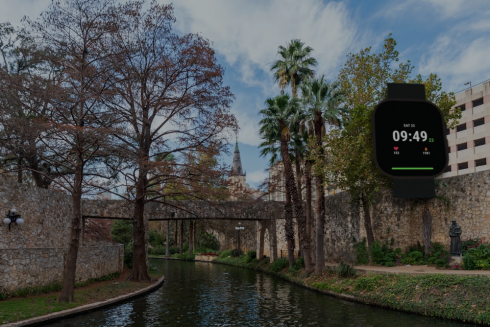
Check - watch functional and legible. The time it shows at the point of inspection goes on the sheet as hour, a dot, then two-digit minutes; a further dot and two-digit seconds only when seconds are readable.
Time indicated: 9.49
